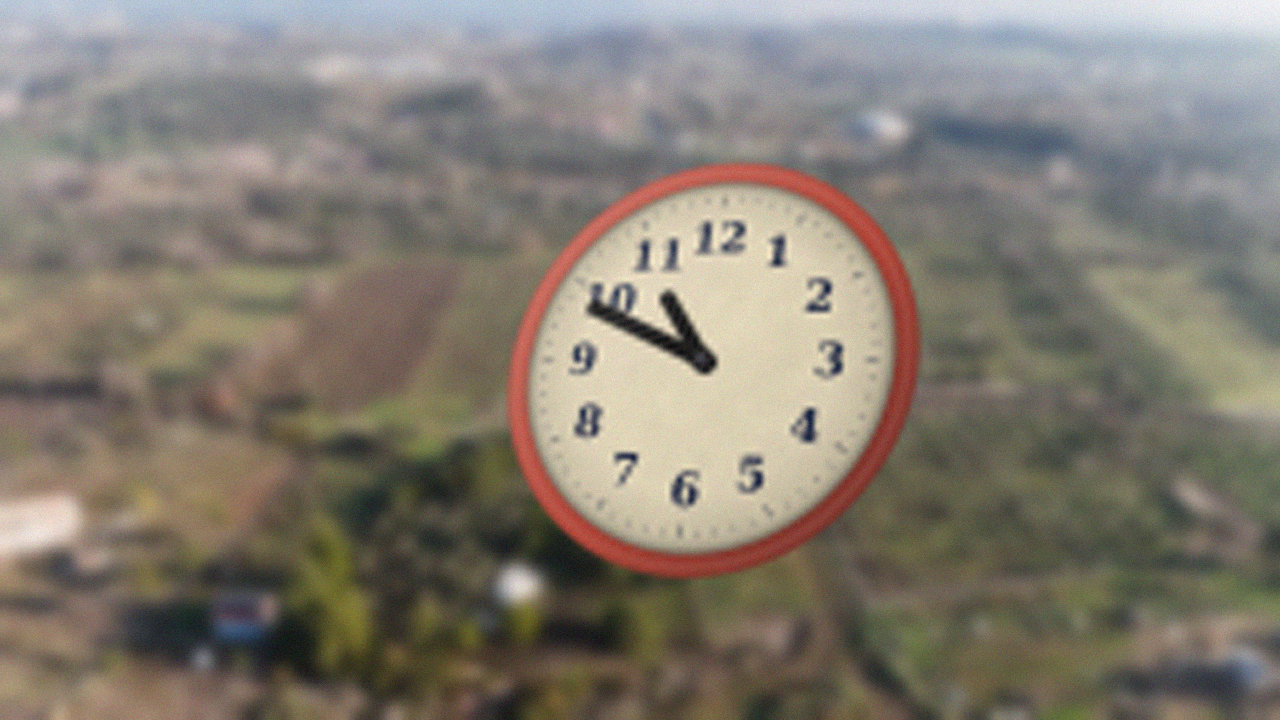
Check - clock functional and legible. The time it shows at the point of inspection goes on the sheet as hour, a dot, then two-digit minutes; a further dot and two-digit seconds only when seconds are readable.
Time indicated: 10.49
